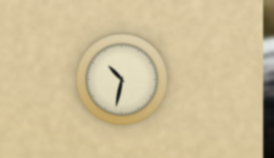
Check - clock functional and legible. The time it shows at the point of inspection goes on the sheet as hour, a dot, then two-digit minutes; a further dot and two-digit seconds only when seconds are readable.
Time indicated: 10.32
